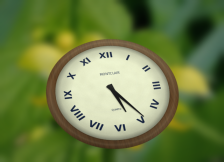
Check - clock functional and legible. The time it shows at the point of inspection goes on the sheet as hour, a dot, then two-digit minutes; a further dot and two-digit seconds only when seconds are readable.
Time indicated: 5.24
